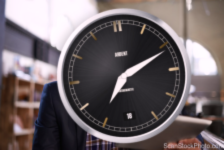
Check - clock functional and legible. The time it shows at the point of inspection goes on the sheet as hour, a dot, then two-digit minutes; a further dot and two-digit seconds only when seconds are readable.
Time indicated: 7.11
